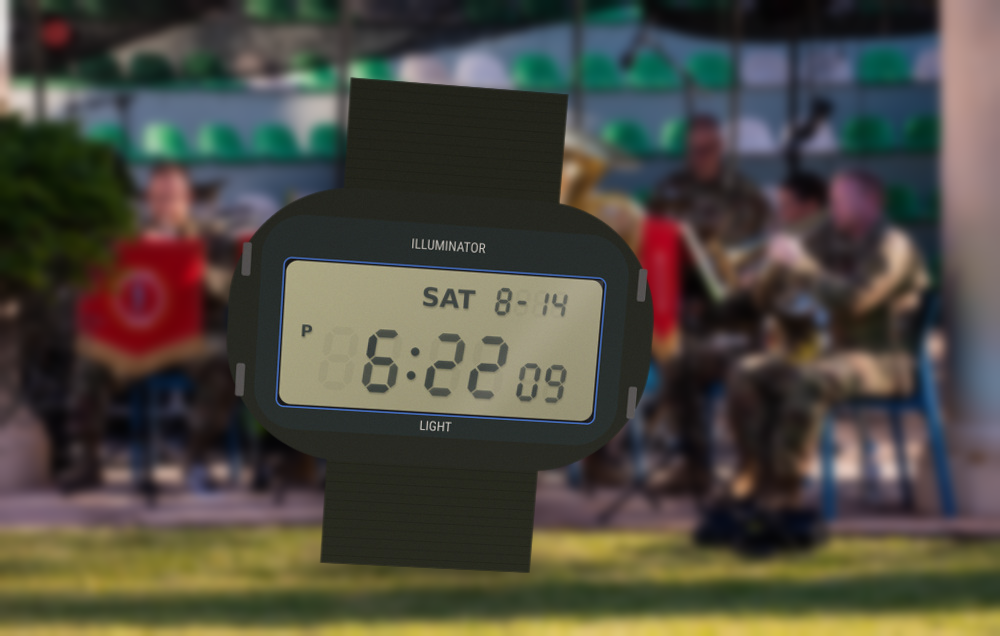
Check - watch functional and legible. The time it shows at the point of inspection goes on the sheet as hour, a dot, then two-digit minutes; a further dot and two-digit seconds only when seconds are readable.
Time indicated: 6.22.09
